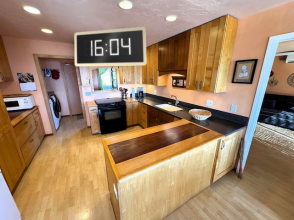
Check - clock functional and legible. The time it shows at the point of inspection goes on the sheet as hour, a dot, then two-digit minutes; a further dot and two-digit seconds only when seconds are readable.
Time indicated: 16.04
